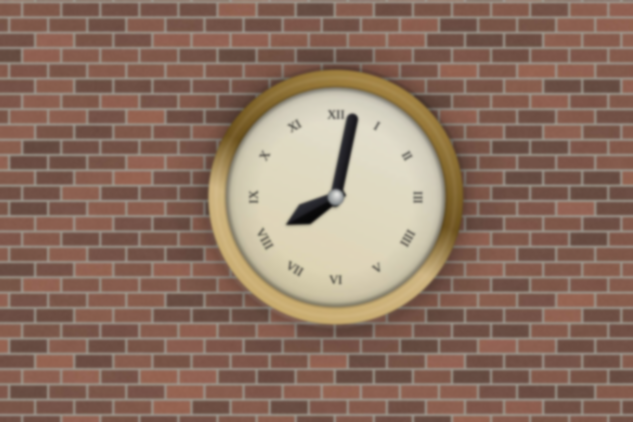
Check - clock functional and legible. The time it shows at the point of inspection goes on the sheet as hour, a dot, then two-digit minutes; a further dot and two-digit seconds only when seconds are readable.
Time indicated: 8.02
